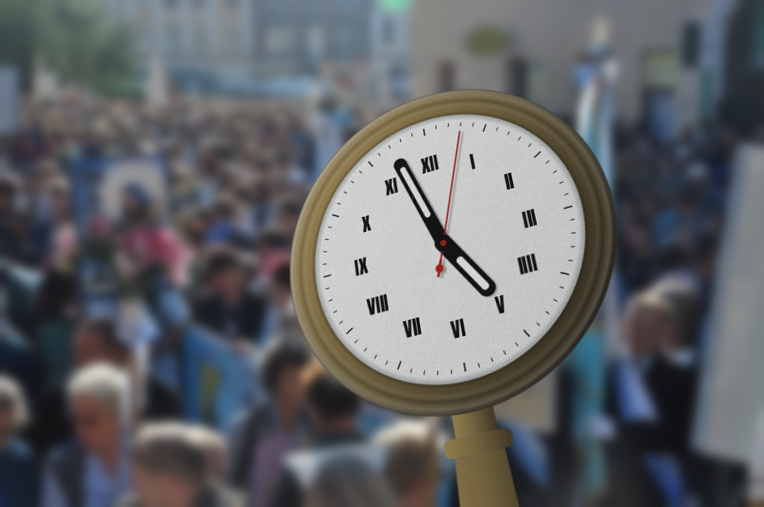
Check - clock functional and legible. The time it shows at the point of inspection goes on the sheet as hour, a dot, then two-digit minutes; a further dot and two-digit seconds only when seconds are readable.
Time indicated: 4.57.03
